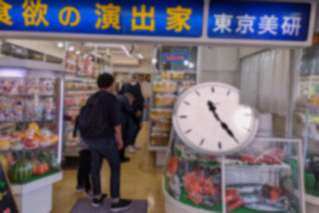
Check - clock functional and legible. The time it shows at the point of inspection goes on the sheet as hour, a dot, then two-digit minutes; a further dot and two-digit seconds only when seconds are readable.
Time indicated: 11.25
